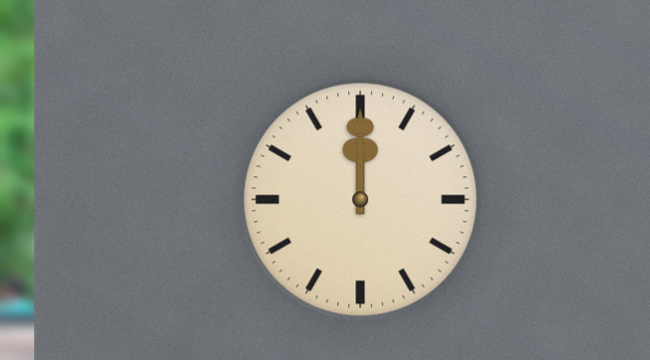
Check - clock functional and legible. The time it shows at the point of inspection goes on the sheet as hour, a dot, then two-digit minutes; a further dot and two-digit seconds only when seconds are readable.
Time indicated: 12.00
